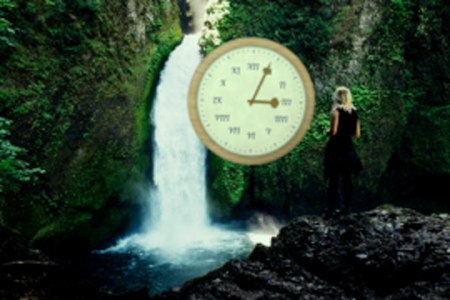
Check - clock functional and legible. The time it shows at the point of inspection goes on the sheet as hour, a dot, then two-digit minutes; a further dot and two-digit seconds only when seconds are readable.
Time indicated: 3.04
